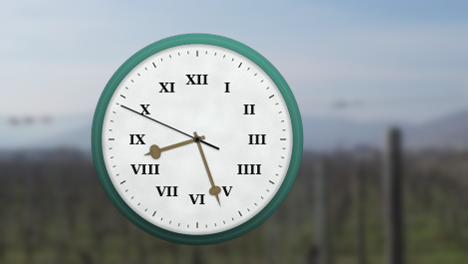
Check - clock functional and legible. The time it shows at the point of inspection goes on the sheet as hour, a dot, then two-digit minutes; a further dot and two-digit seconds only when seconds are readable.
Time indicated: 8.26.49
